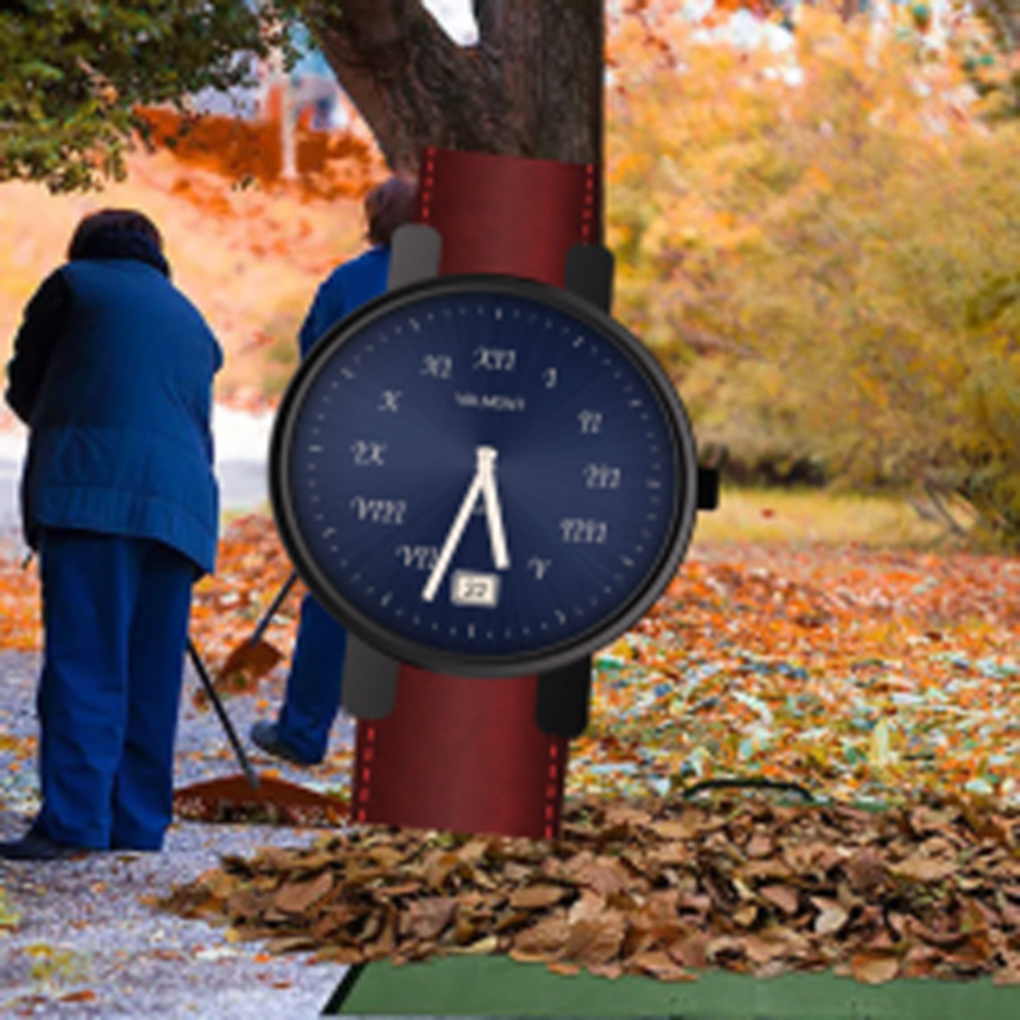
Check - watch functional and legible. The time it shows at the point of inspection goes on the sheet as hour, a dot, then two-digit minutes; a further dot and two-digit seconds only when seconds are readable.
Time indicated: 5.33
